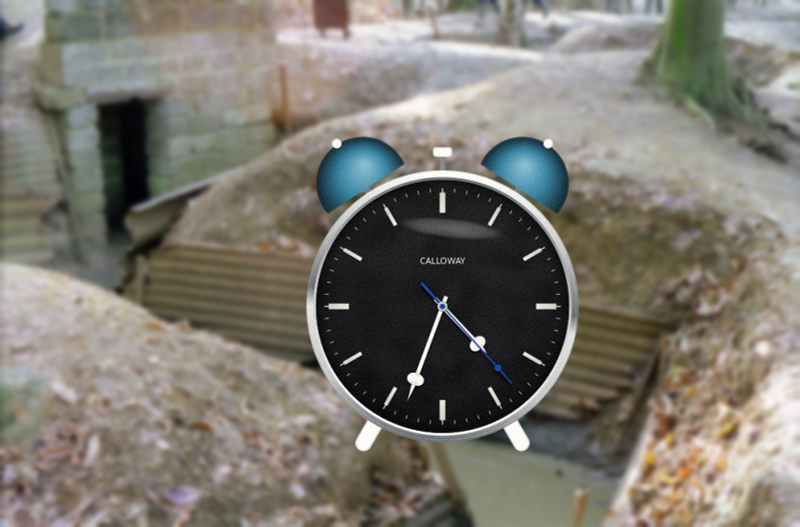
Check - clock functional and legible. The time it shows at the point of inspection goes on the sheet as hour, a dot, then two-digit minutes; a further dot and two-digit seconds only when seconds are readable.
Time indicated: 4.33.23
